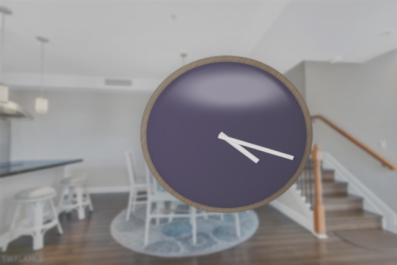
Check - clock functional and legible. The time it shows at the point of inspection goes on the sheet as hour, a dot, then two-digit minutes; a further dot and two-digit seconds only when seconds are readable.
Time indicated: 4.18
